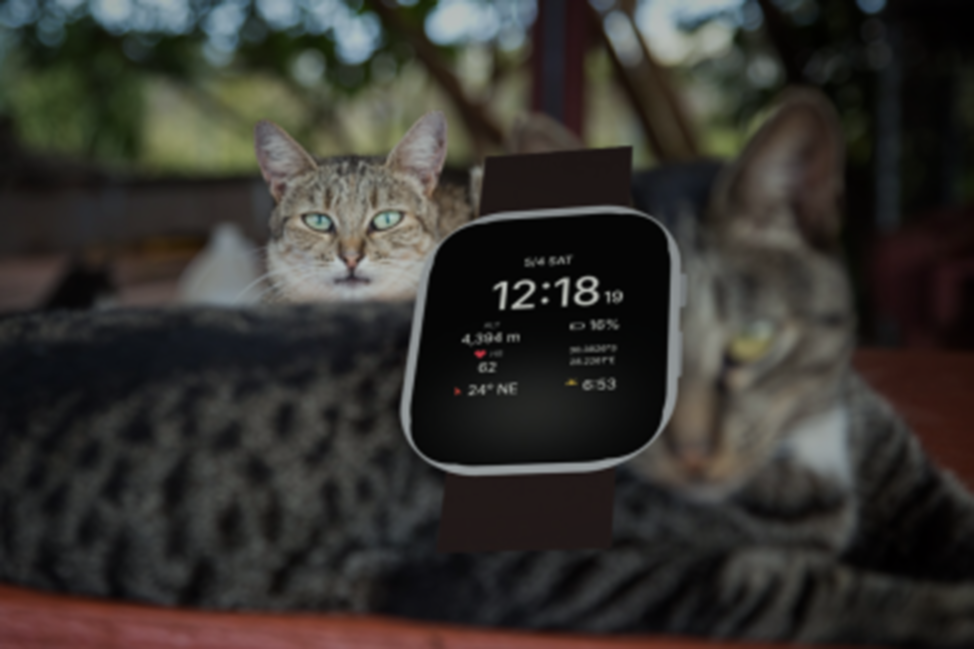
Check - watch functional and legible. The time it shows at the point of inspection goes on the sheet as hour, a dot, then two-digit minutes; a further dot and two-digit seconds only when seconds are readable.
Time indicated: 12.18
